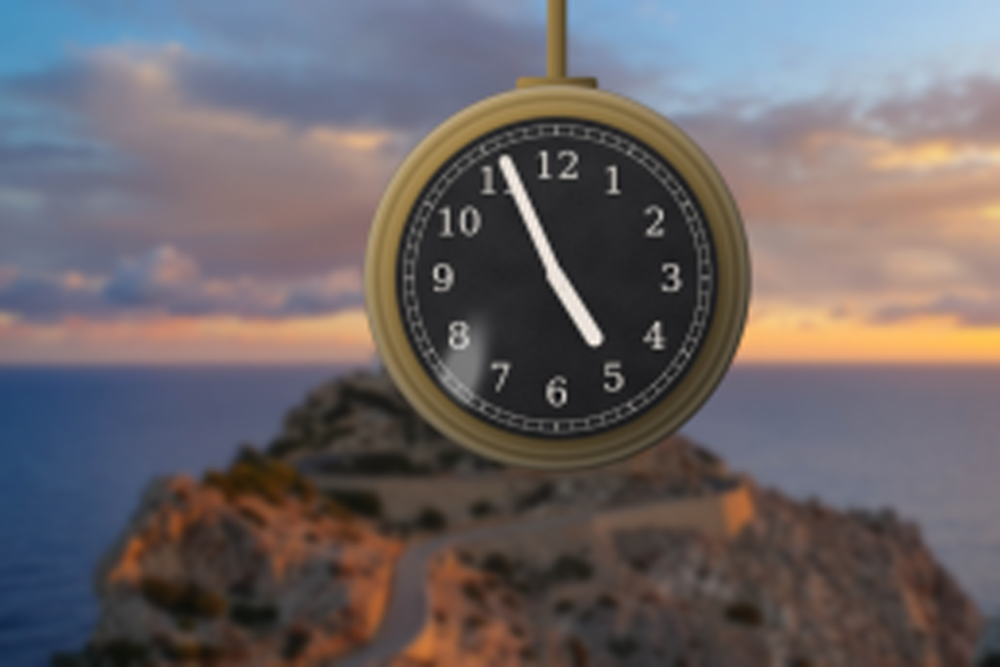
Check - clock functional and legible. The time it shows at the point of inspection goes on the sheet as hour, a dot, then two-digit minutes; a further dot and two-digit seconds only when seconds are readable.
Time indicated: 4.56
